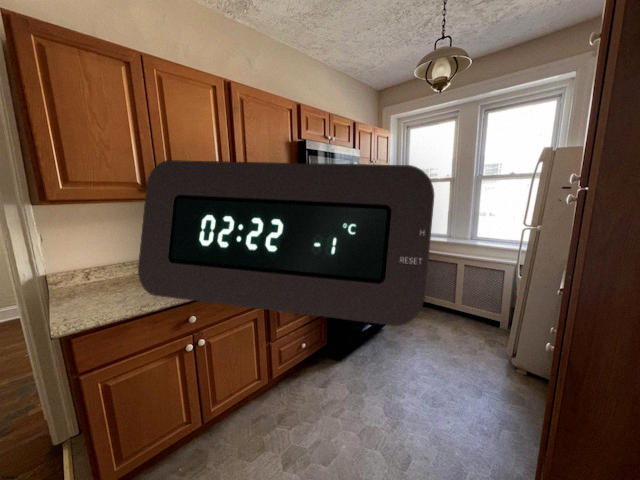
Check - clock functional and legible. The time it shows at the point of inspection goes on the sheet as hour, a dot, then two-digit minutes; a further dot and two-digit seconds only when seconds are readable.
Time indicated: 2.22
